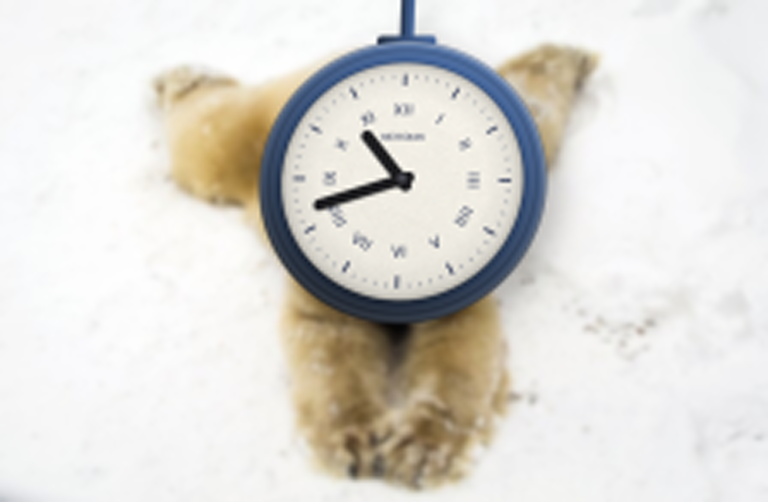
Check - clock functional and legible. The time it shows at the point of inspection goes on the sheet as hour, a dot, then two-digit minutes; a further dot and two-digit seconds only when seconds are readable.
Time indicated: 10.42
